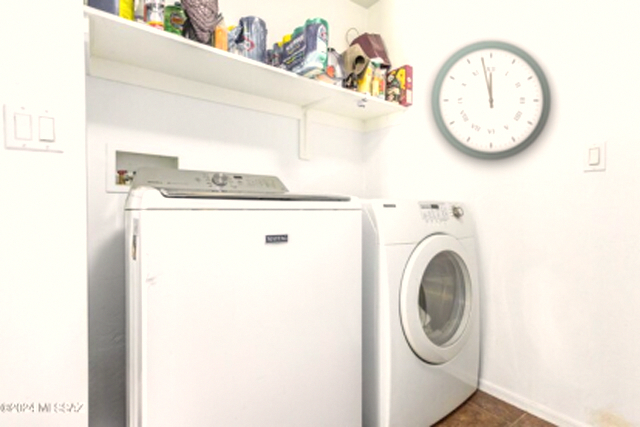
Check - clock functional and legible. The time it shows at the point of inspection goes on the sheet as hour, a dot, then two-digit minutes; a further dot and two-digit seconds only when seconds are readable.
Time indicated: 11.58
